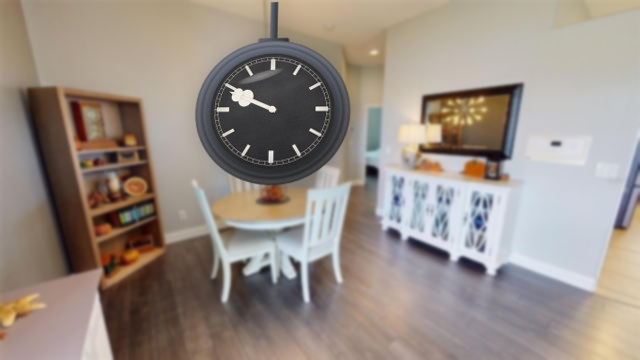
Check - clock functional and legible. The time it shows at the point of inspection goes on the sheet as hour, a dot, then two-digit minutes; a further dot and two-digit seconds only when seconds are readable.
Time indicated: 9.49
